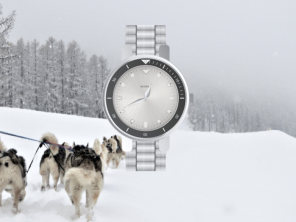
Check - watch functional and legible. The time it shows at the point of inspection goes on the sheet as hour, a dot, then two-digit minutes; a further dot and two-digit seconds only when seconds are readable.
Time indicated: 12.41
